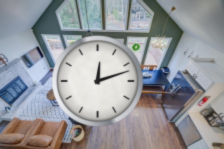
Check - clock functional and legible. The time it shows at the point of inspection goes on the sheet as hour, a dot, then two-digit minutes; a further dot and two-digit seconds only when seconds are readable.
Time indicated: 12.12
